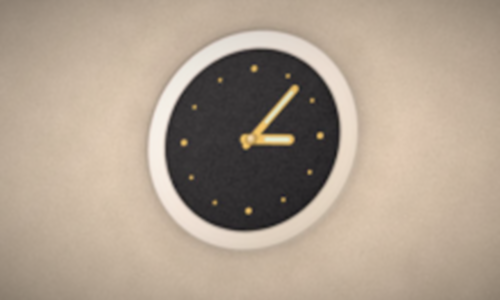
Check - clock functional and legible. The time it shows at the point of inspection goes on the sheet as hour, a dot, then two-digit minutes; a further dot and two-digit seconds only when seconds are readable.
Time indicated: 3.07
